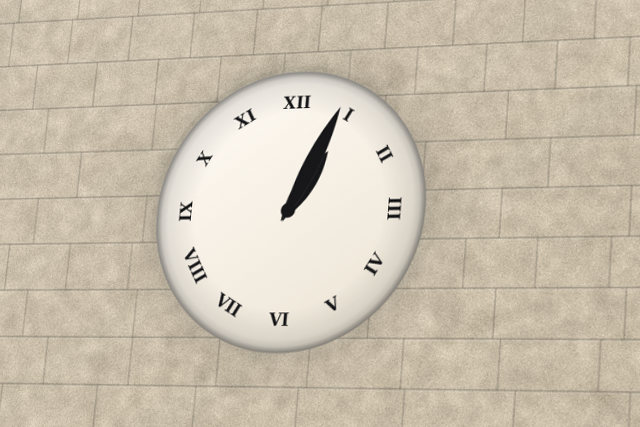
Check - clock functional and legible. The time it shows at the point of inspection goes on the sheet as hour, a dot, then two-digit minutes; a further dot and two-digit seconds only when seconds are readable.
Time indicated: 1.04
